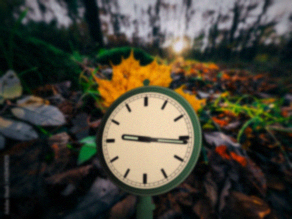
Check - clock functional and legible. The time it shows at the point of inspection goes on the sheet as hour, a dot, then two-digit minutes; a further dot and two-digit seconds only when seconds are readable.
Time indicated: 9.16
